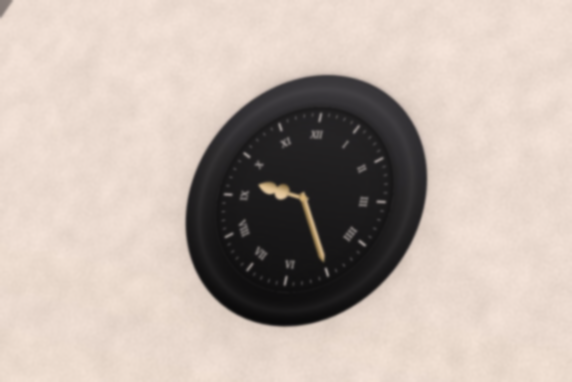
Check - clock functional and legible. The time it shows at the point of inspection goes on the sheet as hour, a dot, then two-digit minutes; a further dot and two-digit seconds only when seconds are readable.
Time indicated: 9.25
